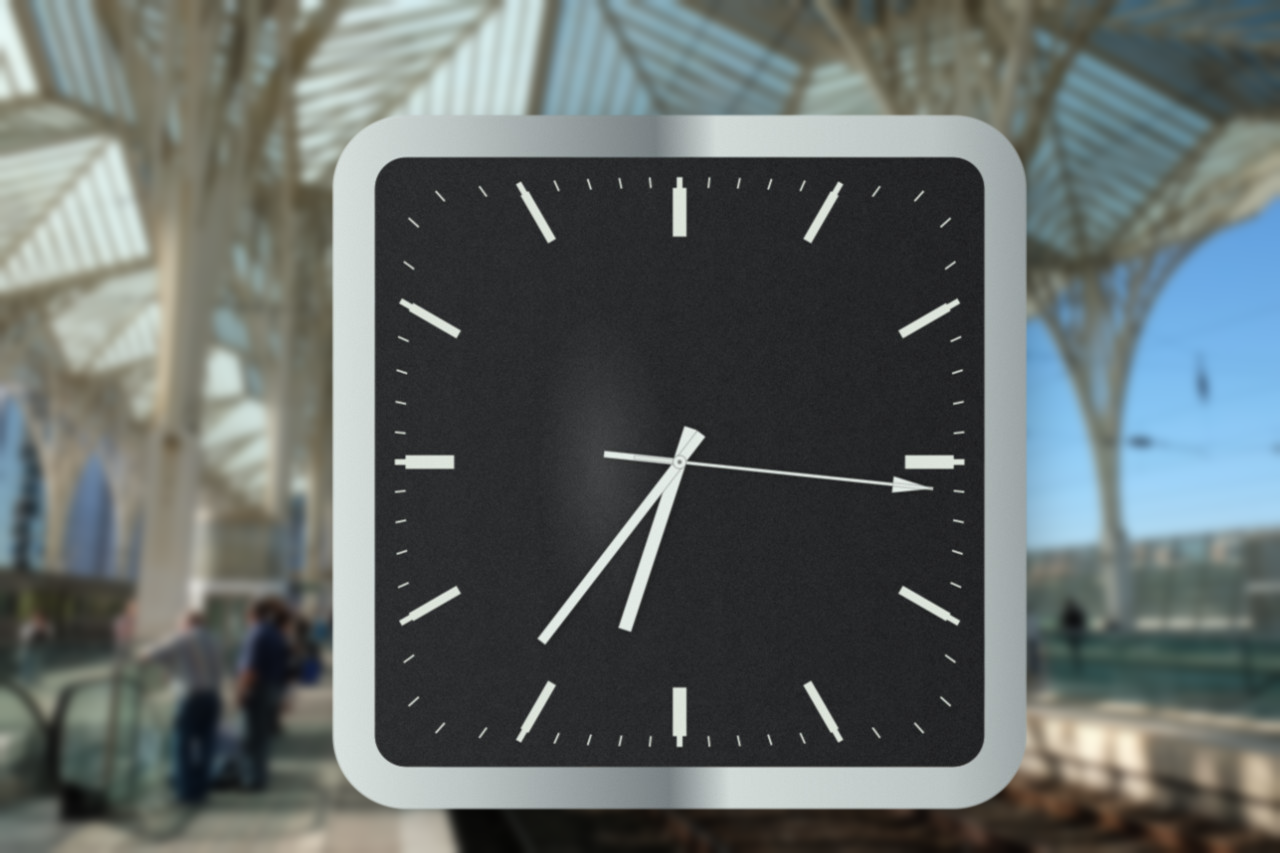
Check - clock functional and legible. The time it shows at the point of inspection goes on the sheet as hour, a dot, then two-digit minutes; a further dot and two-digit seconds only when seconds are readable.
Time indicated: 6.36.16
